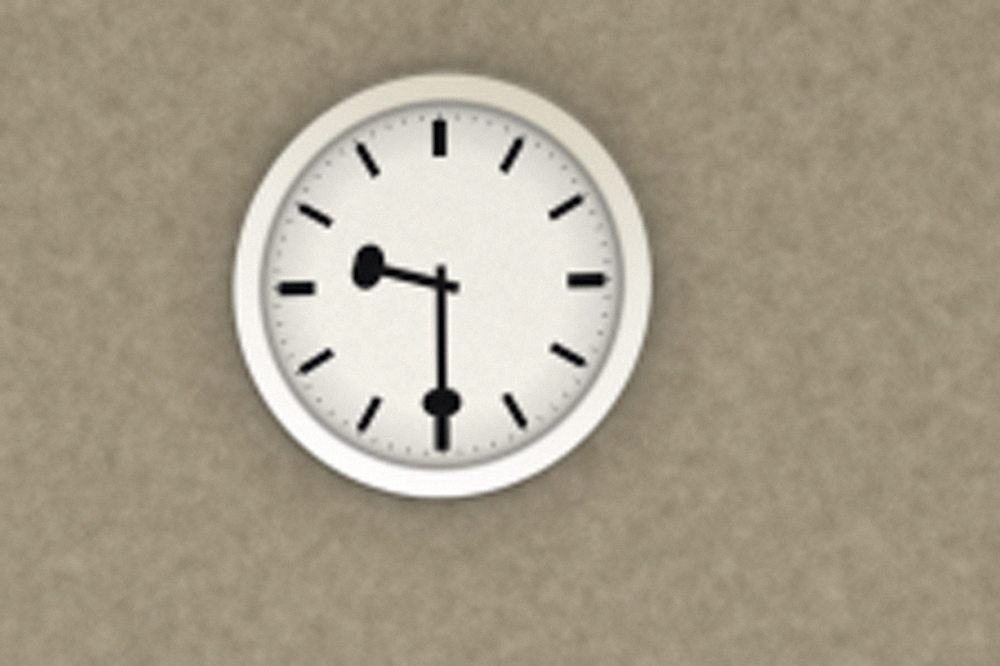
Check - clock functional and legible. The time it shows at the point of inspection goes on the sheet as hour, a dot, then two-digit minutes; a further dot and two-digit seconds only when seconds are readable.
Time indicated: 9.30
